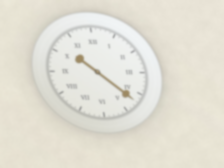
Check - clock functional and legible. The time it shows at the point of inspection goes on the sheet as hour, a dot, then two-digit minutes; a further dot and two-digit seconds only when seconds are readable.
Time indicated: 10.22
